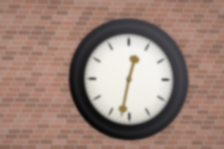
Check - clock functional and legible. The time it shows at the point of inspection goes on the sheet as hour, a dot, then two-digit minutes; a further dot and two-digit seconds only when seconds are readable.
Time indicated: 12.32
